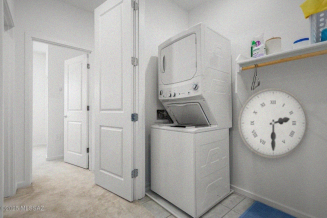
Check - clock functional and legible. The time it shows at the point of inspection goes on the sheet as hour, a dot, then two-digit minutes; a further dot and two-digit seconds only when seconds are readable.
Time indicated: 2.30
